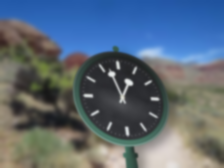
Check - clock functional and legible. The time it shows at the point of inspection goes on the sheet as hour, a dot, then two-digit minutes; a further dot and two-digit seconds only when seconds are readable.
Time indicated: 12.57
